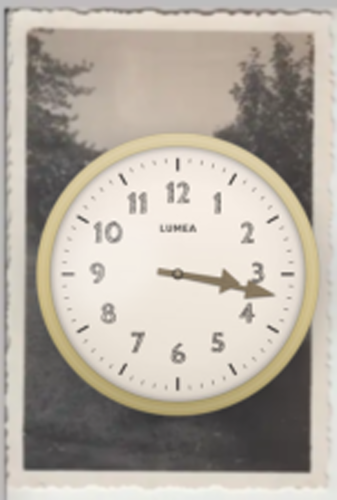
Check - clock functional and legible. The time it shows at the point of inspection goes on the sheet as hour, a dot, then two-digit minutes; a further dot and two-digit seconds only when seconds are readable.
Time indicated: 3.17
